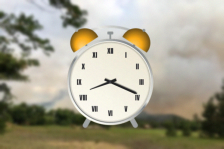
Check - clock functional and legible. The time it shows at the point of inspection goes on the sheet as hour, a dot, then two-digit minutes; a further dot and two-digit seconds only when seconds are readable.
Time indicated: 8.19
